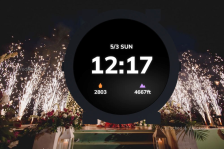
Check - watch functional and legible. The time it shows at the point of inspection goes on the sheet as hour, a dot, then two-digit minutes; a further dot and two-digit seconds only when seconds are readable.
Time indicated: 12.17
